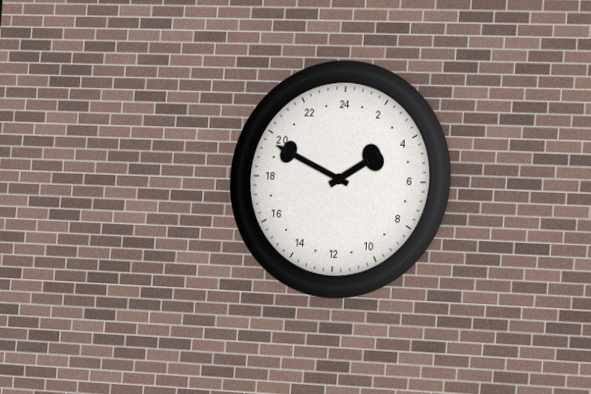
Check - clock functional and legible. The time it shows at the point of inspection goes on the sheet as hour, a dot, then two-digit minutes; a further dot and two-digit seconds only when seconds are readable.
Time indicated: 3.49
